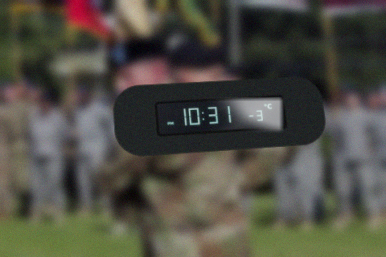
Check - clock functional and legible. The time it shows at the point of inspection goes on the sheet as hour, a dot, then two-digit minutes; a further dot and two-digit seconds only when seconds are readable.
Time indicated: 10.31
